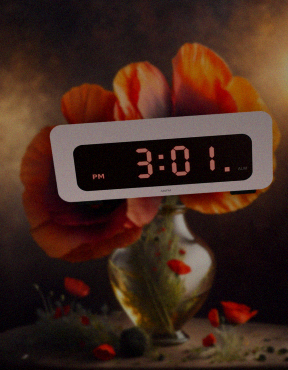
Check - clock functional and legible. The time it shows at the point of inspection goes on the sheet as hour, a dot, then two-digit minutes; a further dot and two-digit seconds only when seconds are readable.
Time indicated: 3.01
